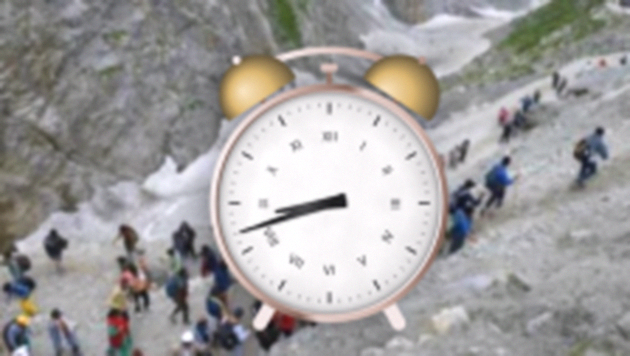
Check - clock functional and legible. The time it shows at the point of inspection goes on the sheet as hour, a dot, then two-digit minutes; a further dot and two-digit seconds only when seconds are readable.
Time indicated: 8.42
